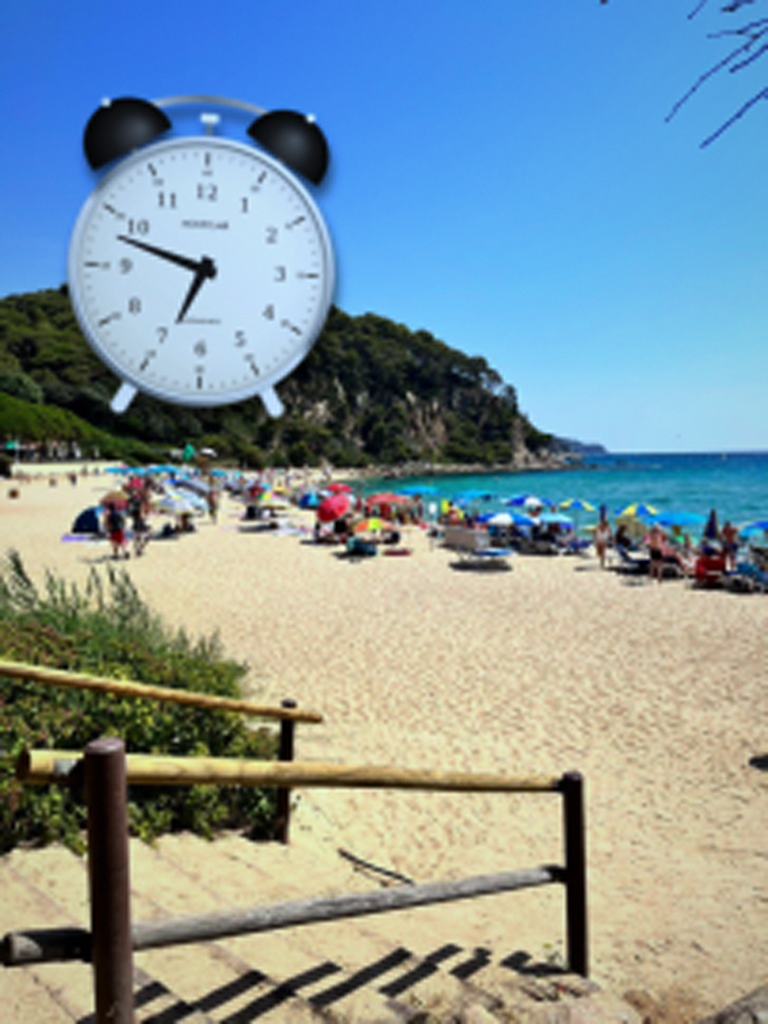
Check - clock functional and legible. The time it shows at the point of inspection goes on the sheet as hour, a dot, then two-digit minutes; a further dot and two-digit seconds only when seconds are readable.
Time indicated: 6.48
